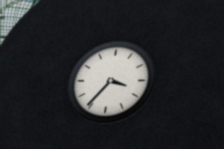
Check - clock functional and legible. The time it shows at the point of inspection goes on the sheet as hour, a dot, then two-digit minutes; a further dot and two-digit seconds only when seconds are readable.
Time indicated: 3.36
